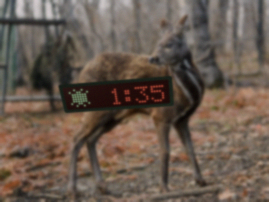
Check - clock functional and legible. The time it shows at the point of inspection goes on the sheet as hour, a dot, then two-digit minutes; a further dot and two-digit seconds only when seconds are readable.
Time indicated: 1.35
